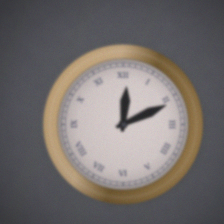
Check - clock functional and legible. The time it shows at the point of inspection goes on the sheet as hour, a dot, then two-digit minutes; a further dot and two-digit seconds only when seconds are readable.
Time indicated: 12.11
